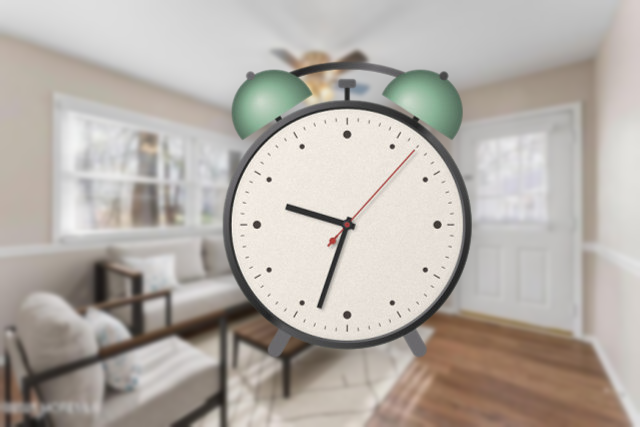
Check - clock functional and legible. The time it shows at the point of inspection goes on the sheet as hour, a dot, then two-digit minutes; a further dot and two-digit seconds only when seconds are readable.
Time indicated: 9.33.07
